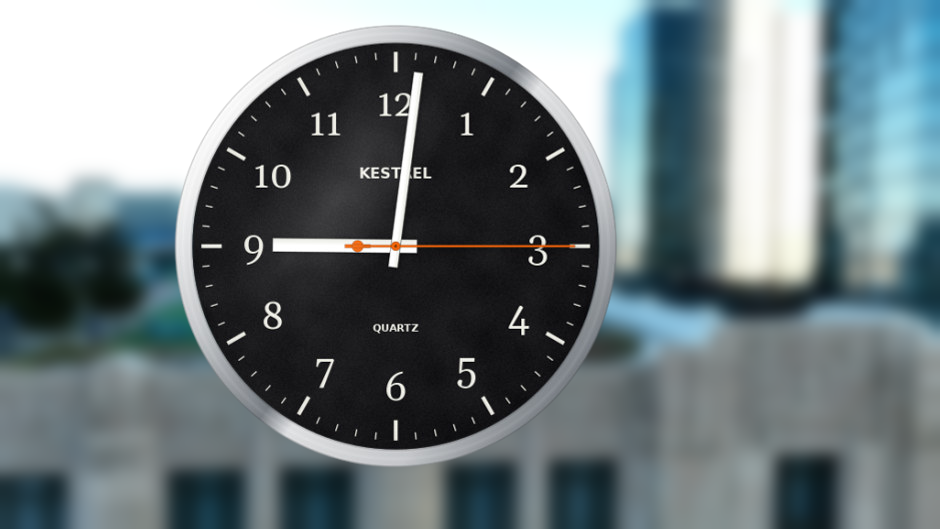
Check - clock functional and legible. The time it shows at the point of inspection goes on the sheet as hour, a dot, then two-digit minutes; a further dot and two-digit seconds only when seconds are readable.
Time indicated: 9.01.15
